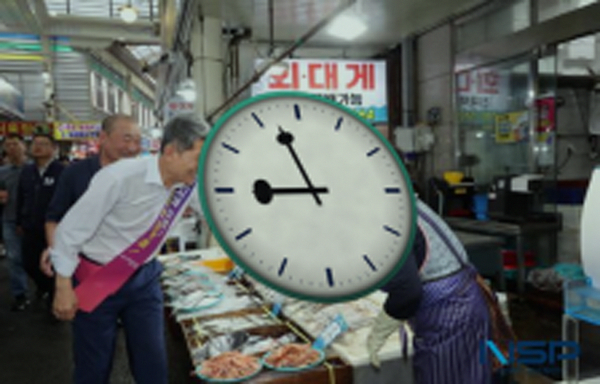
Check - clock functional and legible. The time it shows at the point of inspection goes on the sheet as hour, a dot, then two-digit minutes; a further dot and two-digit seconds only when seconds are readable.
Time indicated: 8.57
